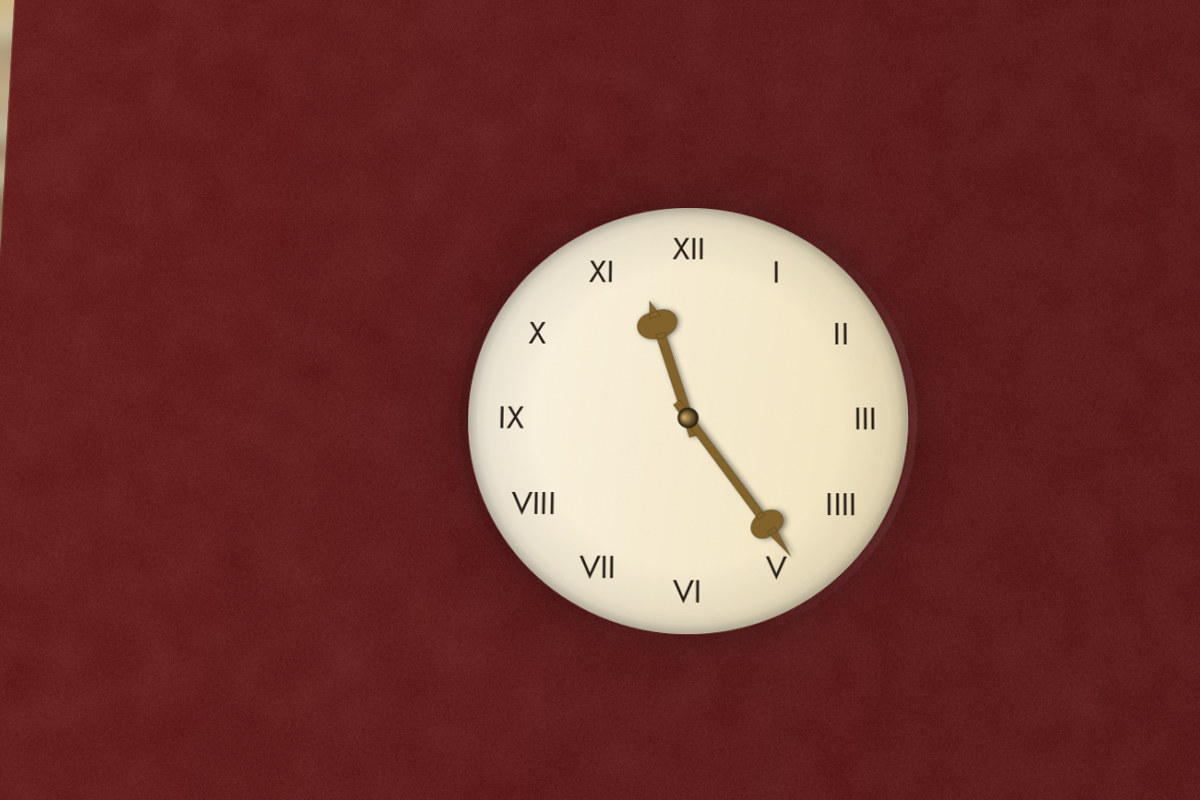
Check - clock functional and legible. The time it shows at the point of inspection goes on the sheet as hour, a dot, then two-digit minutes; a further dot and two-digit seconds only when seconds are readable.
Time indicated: 11.24
